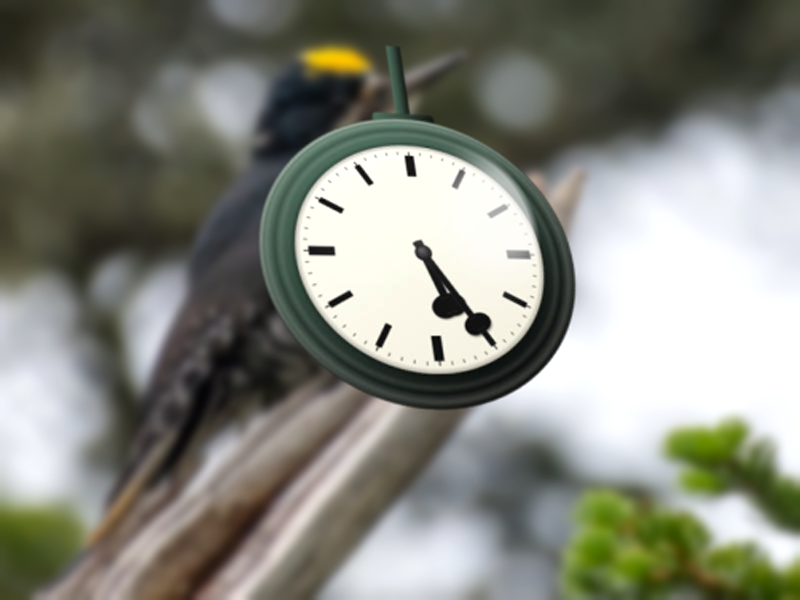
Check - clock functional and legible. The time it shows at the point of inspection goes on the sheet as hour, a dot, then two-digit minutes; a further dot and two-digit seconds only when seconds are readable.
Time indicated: 5.25
